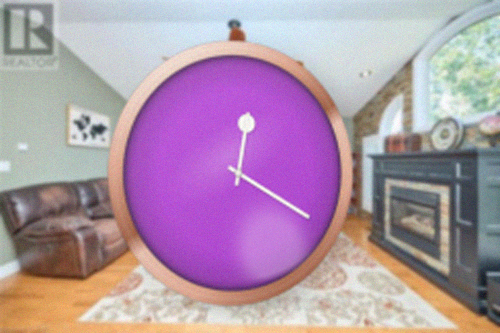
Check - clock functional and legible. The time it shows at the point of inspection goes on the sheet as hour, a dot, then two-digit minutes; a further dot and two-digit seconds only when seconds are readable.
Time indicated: 12.20
